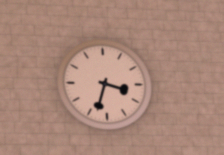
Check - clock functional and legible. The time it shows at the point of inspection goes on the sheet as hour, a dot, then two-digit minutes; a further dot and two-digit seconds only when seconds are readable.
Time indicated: 3.33
